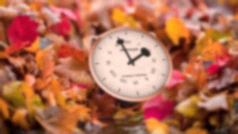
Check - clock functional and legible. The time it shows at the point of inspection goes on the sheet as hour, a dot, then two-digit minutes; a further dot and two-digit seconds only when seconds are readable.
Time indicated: 1.57
